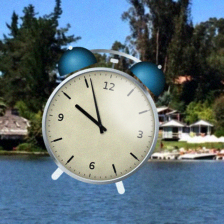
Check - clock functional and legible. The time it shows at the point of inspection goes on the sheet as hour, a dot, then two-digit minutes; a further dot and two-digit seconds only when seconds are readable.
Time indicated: 9.56
